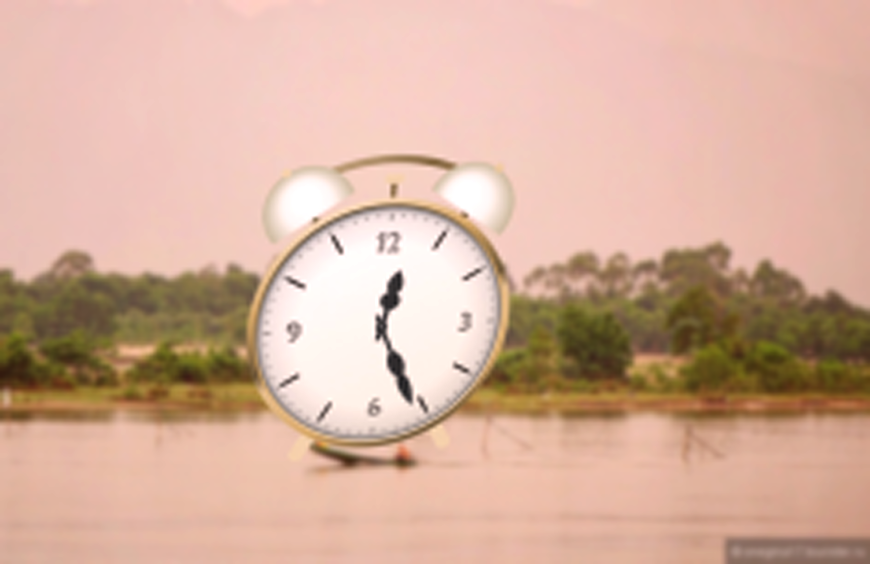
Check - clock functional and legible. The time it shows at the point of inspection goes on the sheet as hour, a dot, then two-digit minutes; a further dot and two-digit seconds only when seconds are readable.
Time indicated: 12.26
